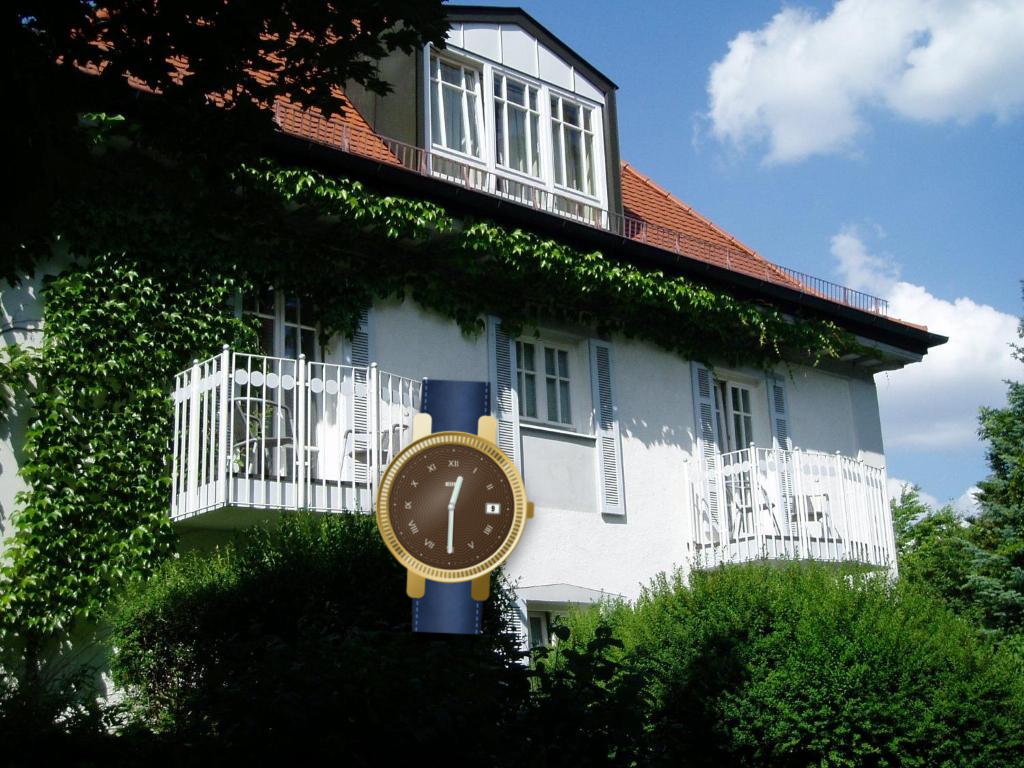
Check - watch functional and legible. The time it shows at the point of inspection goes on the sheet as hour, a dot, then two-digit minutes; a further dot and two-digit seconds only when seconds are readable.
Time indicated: 12.30
